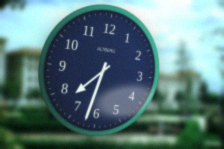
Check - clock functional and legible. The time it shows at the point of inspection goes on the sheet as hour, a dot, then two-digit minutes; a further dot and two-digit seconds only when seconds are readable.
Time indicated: 7.32
